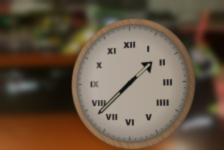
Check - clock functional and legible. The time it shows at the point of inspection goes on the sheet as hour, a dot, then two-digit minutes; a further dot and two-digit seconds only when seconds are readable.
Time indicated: 1.38
